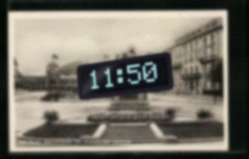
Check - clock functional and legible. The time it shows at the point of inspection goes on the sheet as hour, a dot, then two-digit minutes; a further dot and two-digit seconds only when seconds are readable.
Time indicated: 11.50
